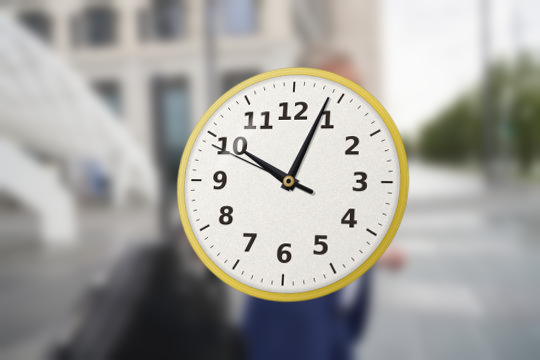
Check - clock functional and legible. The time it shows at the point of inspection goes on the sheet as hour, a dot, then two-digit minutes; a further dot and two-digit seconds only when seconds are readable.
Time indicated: 10.03.49
